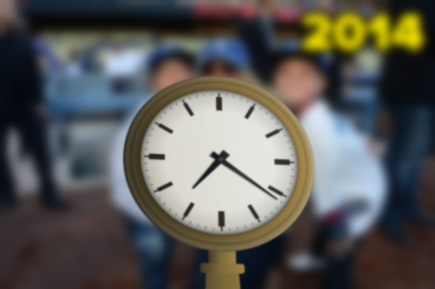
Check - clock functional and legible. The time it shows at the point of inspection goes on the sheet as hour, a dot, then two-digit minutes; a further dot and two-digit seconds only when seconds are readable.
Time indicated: 7.21
